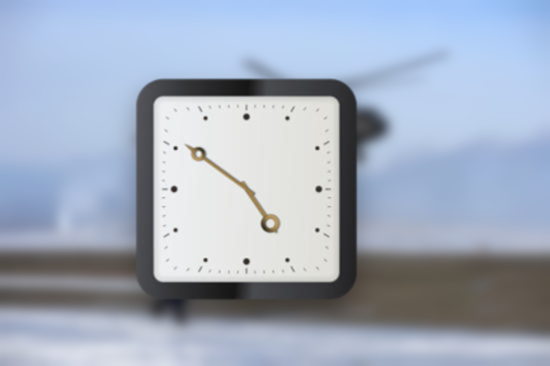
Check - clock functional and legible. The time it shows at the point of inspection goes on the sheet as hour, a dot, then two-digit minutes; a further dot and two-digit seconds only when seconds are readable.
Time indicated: 4.51
